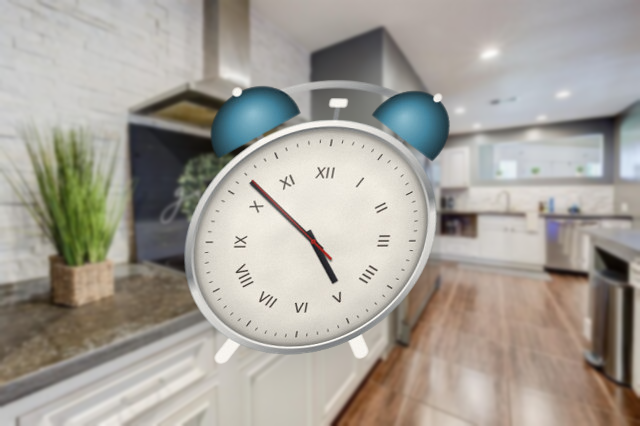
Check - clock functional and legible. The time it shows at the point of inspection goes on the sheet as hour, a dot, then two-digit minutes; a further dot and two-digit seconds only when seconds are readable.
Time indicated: 4.51.52
